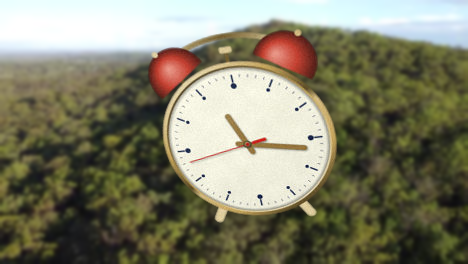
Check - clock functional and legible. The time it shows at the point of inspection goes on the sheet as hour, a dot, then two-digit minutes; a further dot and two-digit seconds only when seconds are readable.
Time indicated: 11.16.43
